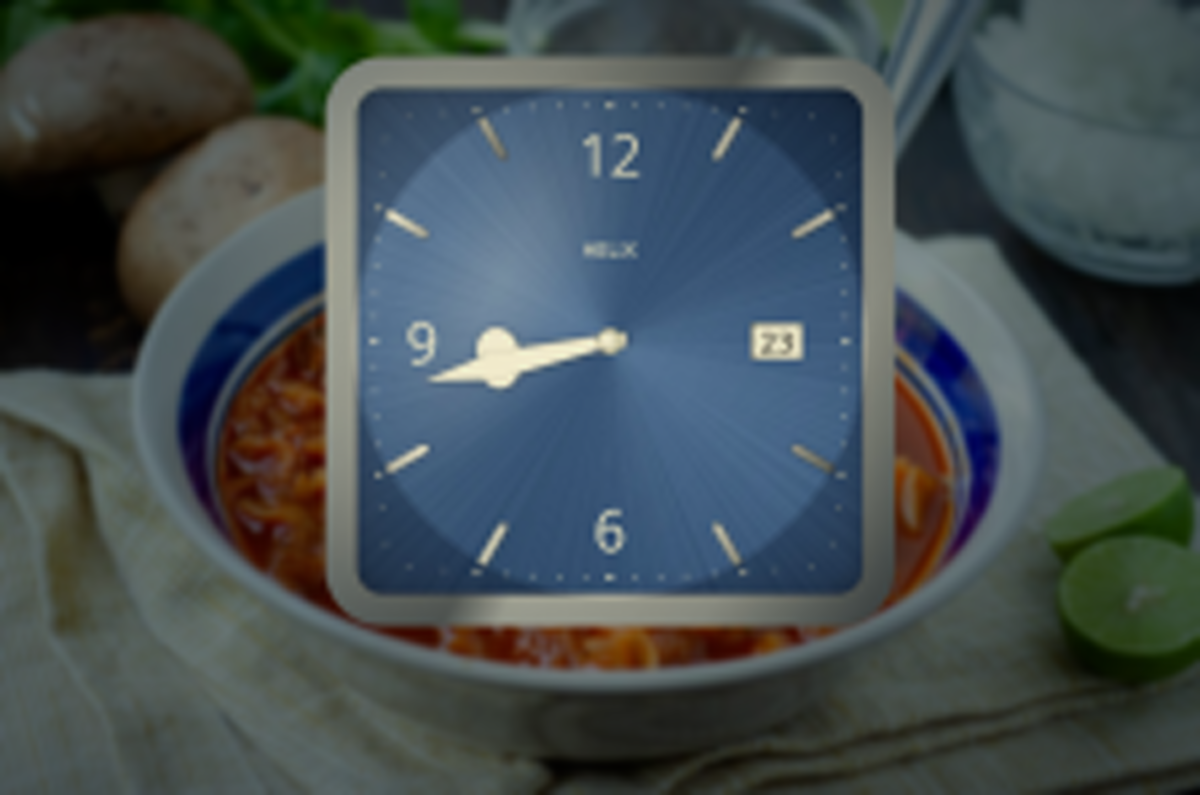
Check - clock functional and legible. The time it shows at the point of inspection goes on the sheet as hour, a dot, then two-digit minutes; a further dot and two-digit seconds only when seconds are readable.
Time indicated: 8.43
